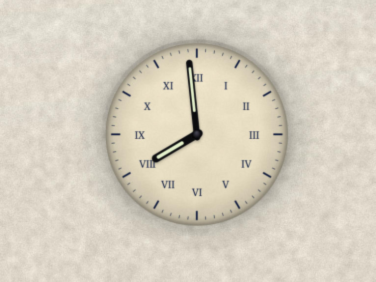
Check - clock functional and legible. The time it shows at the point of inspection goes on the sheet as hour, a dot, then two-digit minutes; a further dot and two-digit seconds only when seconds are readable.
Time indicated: 7.59
